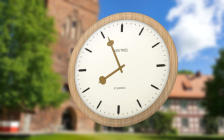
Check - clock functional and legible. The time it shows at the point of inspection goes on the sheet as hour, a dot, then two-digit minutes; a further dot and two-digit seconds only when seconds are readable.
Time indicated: 7.56
